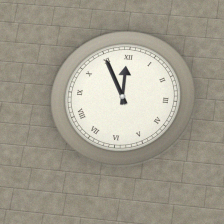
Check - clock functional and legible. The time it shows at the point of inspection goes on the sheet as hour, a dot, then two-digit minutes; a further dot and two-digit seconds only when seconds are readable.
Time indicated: 11.55
